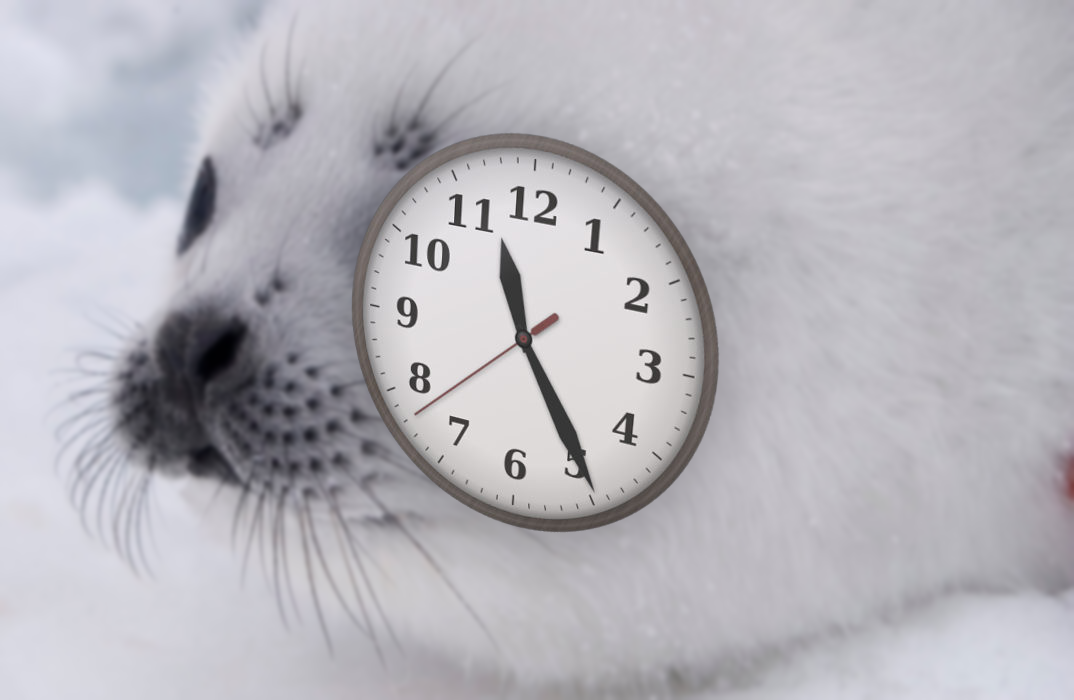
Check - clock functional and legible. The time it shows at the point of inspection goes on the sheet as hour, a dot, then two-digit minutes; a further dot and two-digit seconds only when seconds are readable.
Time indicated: 11.24.38
